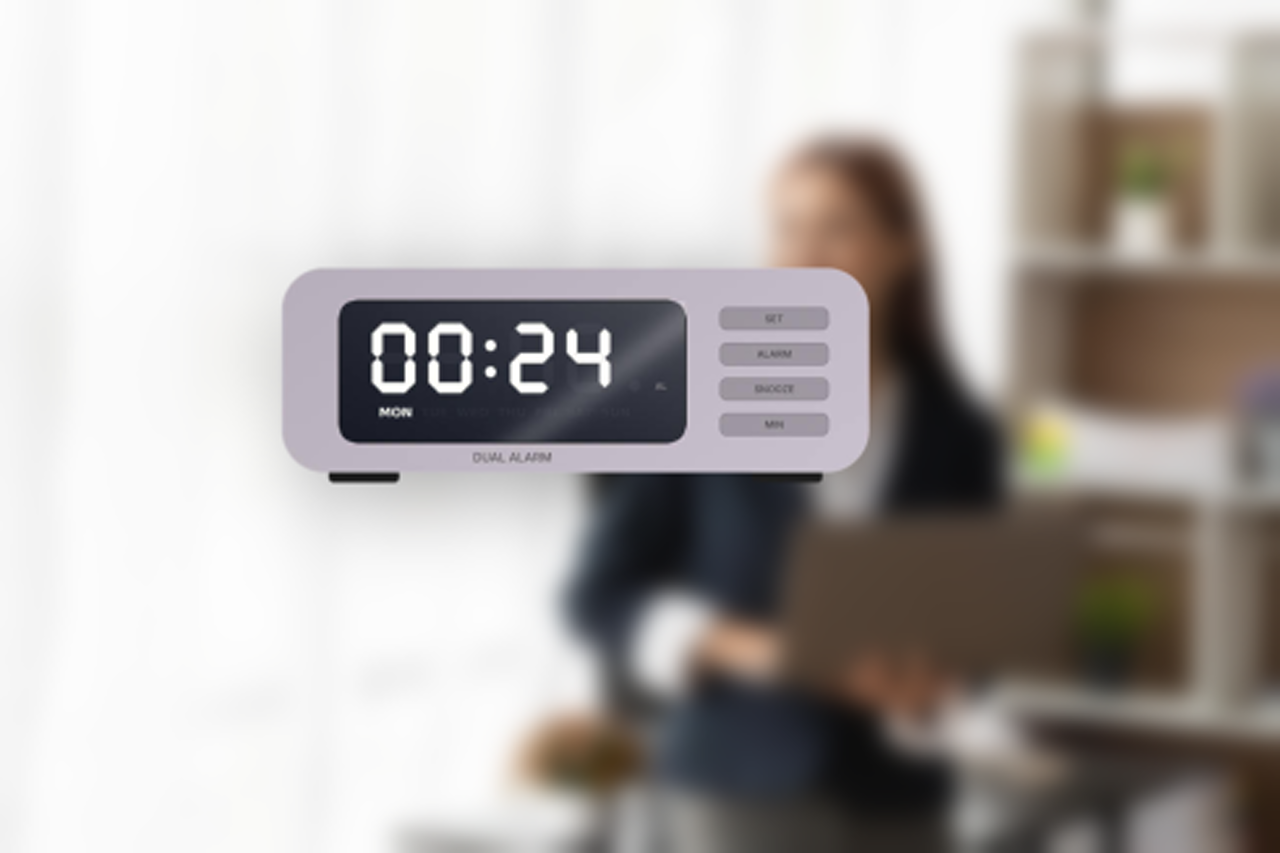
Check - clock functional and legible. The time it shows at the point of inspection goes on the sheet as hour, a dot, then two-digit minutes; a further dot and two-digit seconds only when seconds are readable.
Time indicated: 0.24
